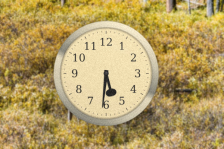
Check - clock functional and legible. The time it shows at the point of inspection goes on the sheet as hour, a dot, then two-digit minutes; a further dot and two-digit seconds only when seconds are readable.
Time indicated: 5.31
